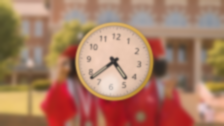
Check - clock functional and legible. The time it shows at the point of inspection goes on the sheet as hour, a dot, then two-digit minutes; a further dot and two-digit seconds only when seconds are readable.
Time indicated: 4.38
